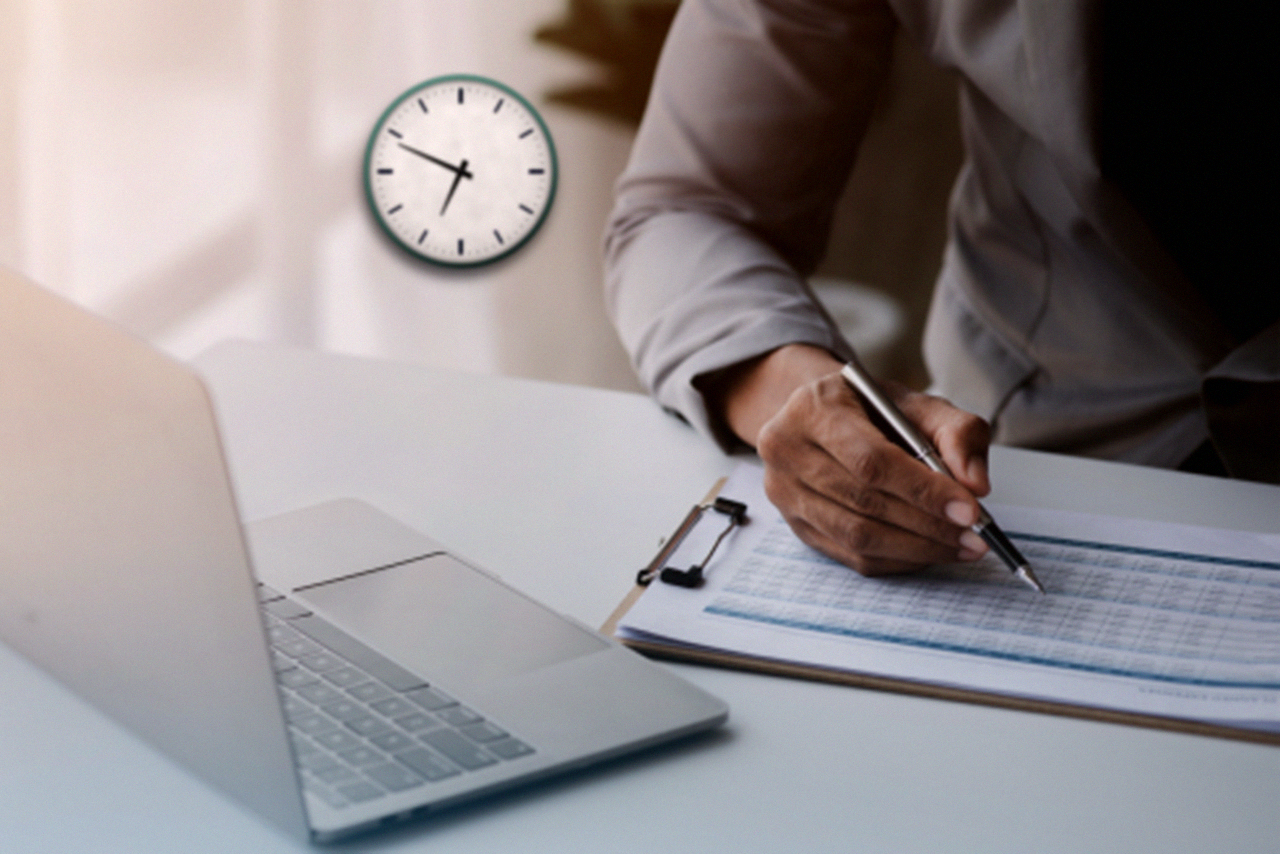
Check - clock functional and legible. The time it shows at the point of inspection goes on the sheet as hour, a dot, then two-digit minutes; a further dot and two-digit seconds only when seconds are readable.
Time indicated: 6.49
